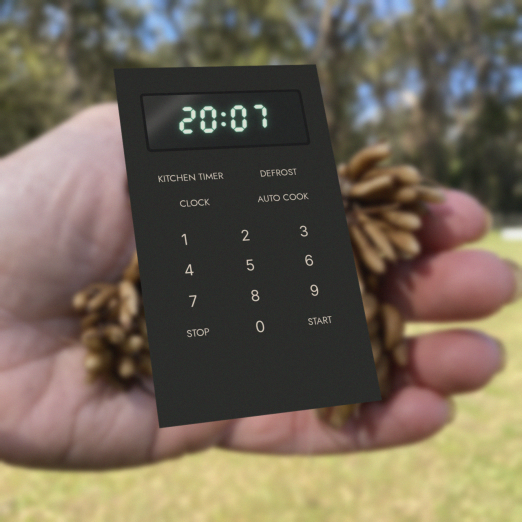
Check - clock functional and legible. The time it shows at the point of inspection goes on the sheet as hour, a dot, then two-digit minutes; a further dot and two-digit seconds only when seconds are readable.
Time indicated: 20.07
